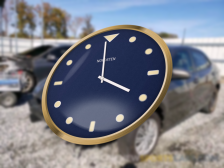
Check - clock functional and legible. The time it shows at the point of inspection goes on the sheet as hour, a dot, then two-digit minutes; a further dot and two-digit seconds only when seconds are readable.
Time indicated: 3.59
